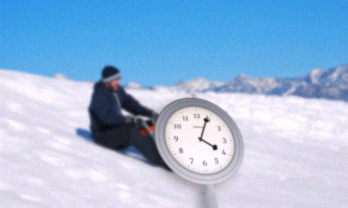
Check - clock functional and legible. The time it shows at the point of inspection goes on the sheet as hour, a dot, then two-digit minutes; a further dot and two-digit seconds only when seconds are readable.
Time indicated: 4.04
